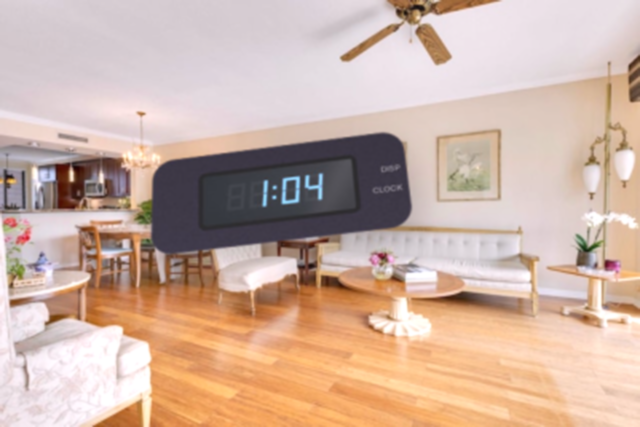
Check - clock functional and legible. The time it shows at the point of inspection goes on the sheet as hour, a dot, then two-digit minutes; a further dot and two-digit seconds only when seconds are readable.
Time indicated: 1.04
